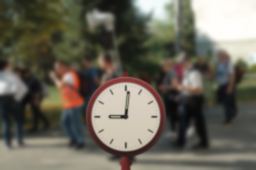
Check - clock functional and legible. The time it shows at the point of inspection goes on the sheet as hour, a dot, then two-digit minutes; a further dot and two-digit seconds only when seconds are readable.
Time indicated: 9.01
